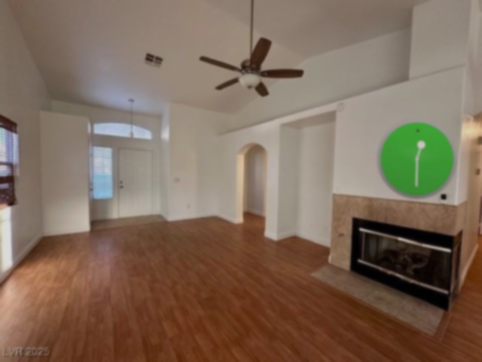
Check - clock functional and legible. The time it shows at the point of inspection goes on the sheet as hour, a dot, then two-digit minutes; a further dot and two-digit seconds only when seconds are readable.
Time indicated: 12.30
